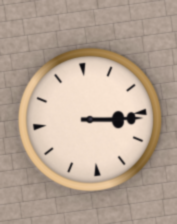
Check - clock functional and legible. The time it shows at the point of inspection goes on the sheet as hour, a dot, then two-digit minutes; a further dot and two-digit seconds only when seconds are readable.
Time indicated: 3.16
